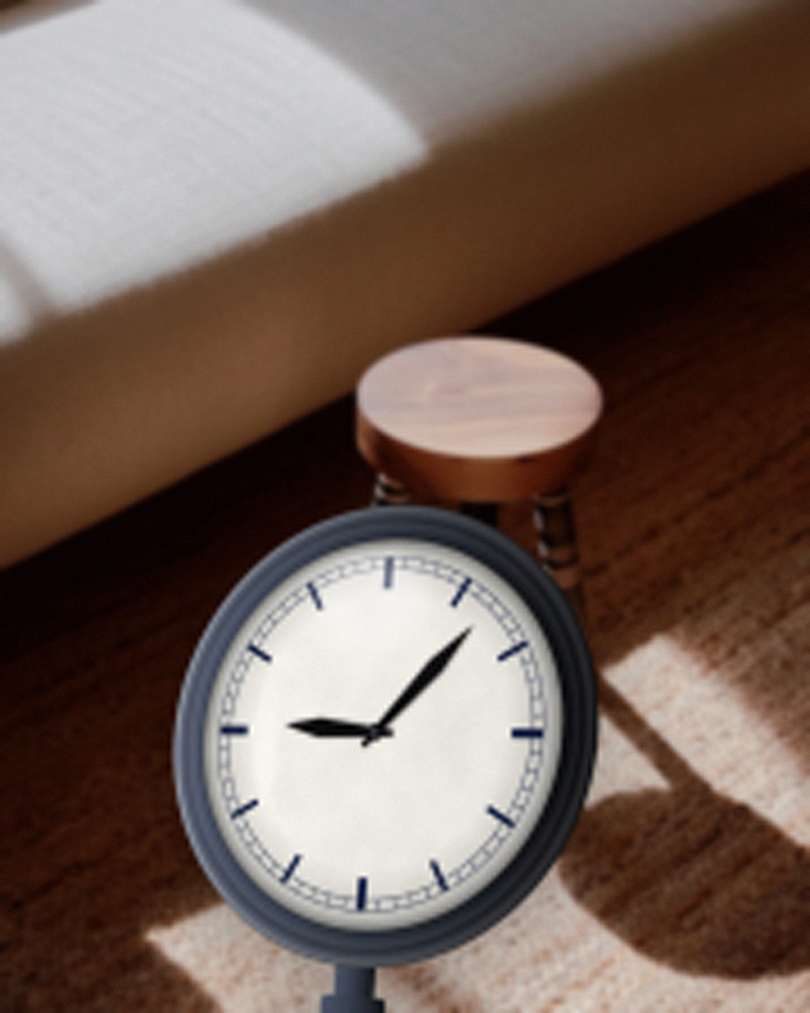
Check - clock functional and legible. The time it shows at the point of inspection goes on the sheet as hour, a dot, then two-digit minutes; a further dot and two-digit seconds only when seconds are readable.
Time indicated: 9.07
